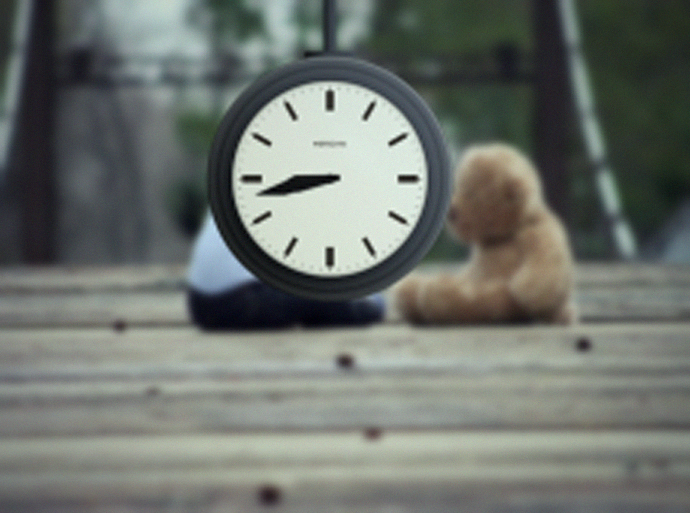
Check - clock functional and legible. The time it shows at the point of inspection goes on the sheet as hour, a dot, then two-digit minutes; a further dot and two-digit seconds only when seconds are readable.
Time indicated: 8.43
